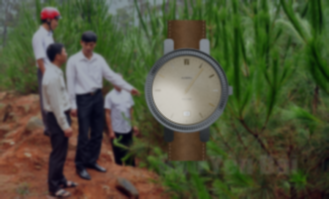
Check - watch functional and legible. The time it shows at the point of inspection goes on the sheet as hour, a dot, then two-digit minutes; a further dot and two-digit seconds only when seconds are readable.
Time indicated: 1.06
